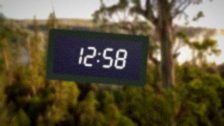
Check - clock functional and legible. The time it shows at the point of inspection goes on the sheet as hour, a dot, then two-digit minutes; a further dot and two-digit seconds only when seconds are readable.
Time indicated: 12.58
